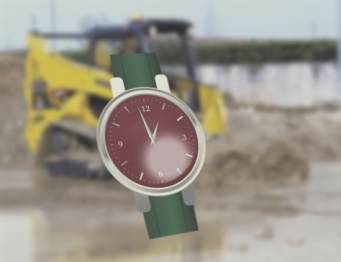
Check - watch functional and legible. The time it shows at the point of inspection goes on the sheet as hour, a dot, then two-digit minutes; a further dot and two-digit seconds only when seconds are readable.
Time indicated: 12.58
